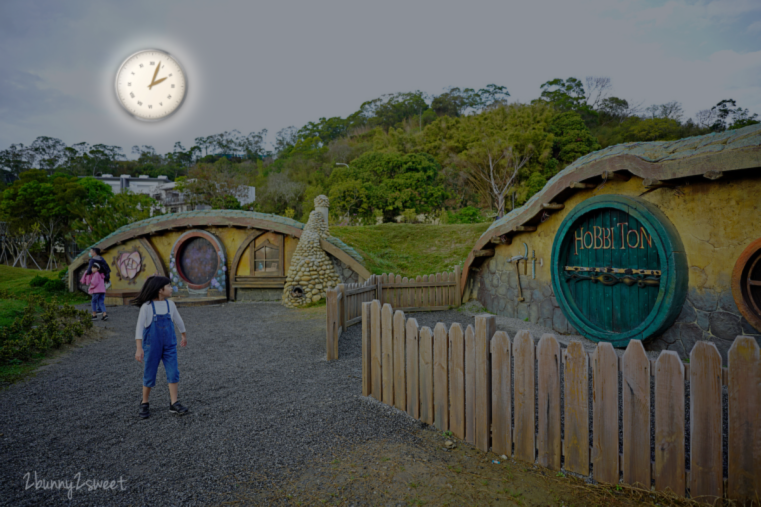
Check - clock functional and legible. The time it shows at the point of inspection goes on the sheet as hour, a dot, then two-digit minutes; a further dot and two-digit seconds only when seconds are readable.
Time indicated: 2.03
